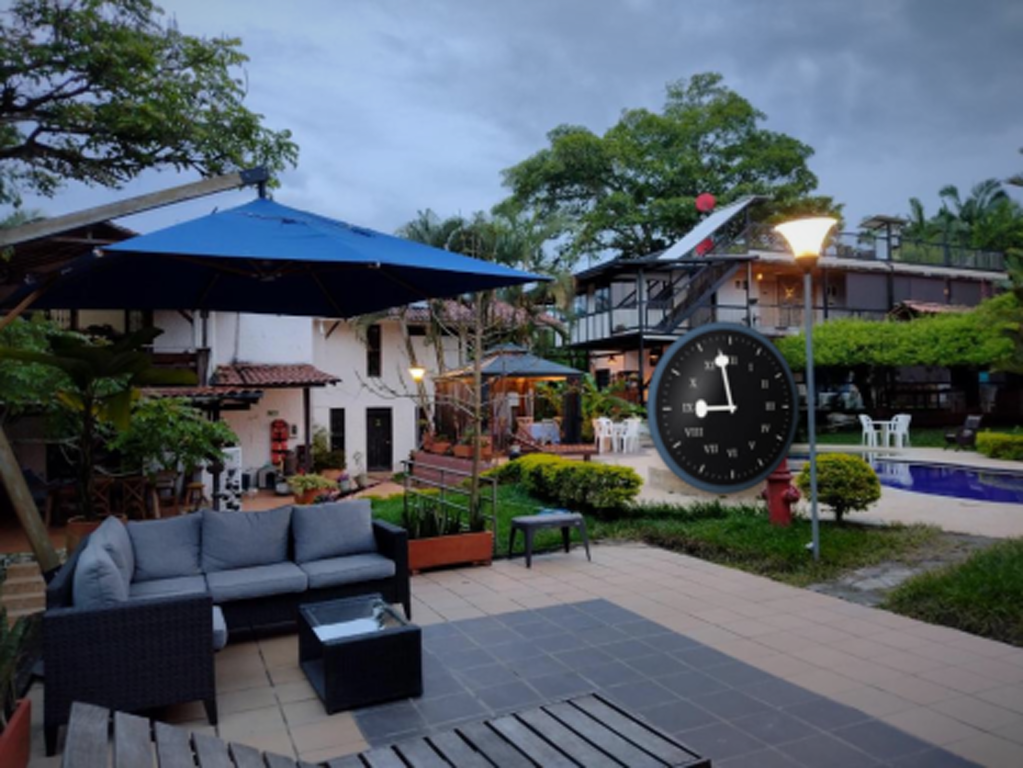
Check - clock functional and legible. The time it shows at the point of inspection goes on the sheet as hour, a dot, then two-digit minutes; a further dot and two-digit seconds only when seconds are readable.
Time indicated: 8.58
